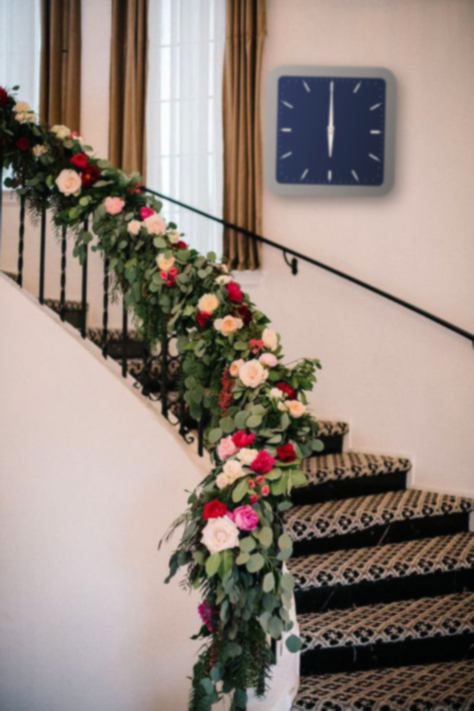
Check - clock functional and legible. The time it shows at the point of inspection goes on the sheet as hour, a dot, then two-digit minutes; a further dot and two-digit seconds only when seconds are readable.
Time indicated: 6.00
